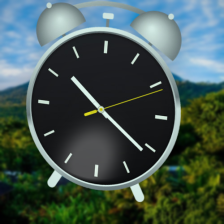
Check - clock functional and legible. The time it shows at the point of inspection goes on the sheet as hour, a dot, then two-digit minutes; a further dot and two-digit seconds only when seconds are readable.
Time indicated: 10.21.11
